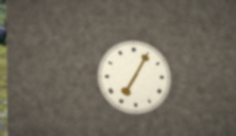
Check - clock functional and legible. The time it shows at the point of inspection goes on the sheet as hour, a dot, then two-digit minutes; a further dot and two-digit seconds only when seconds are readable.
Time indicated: 7.05
